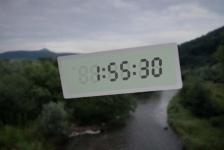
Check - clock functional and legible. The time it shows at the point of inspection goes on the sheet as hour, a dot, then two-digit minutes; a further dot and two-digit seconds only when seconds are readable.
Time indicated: 1.55.30
